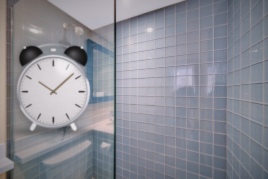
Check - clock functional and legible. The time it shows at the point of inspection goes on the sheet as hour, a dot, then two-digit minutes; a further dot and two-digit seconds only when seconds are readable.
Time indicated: 10.08
